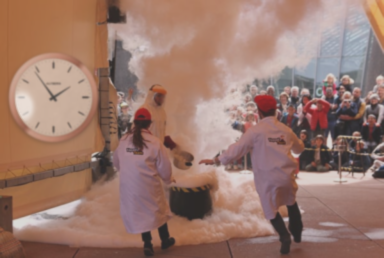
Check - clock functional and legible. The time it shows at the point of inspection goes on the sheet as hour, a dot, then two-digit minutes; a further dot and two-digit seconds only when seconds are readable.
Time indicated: 1.54
